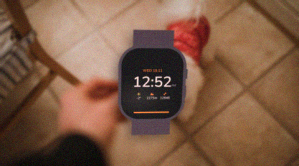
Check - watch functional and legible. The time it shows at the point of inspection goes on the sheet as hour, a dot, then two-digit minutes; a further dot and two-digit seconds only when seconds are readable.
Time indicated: 12.52
